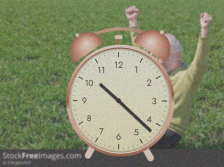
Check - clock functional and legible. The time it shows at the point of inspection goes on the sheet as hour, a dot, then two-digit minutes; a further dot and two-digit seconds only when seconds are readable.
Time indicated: 10.22
